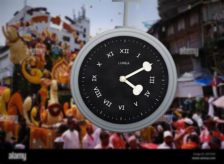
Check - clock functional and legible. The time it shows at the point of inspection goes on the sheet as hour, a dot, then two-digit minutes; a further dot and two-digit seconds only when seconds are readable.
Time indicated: 4.10
